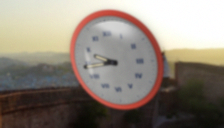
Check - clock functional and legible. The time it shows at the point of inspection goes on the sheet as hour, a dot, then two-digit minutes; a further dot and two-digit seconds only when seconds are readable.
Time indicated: 9.44
